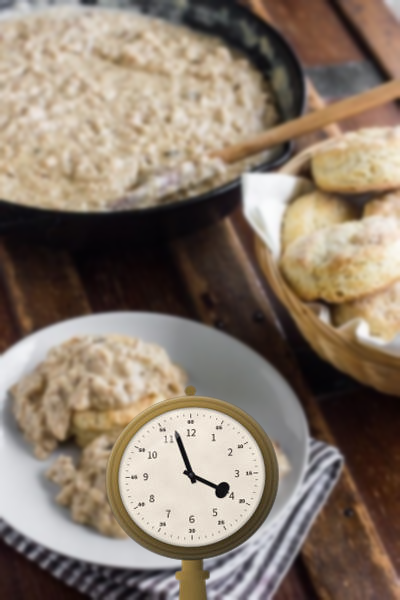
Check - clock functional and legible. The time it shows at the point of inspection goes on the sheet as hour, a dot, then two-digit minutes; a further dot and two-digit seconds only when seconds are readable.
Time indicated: 3.57
